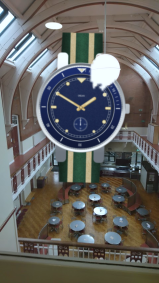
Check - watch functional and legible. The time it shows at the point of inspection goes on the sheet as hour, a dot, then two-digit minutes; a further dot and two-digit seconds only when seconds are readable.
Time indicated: 1.50
